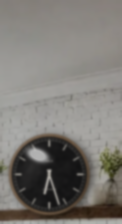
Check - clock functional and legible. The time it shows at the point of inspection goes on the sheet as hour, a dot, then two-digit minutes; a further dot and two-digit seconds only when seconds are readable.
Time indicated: 6.27
